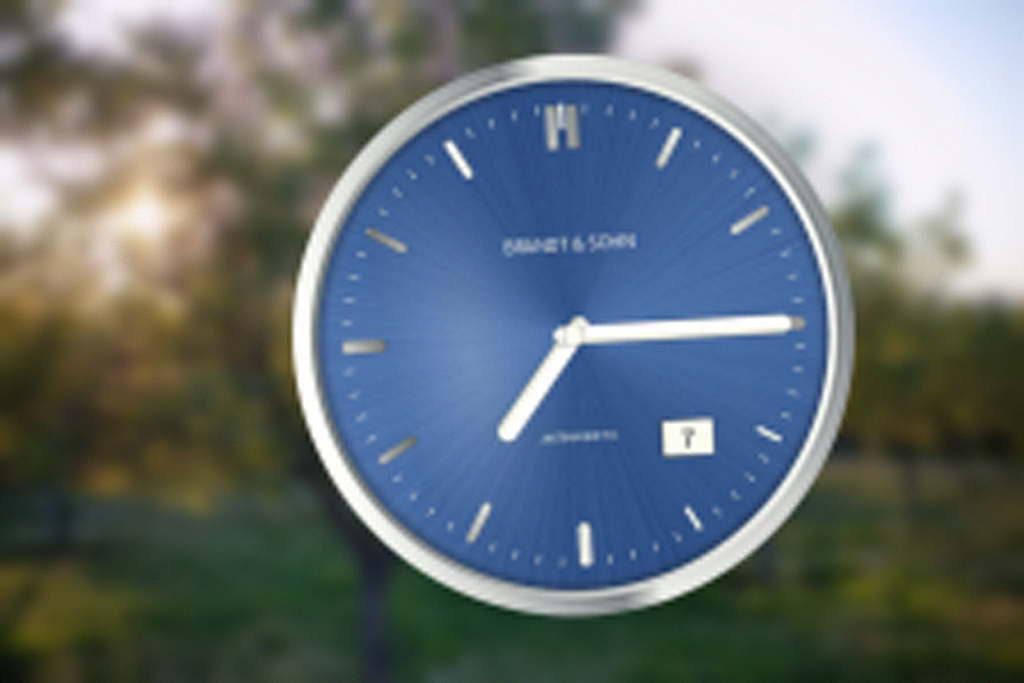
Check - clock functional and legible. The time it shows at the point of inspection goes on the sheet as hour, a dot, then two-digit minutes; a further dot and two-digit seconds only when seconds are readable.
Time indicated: 7.15
